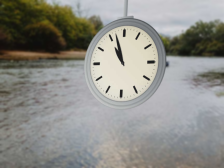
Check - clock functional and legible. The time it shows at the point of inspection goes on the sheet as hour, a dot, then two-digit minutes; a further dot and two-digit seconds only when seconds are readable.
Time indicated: 10.57
